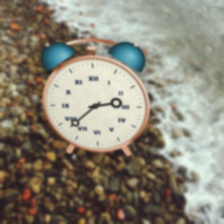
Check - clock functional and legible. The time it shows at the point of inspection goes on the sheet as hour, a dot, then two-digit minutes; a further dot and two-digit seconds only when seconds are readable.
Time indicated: 2.38
